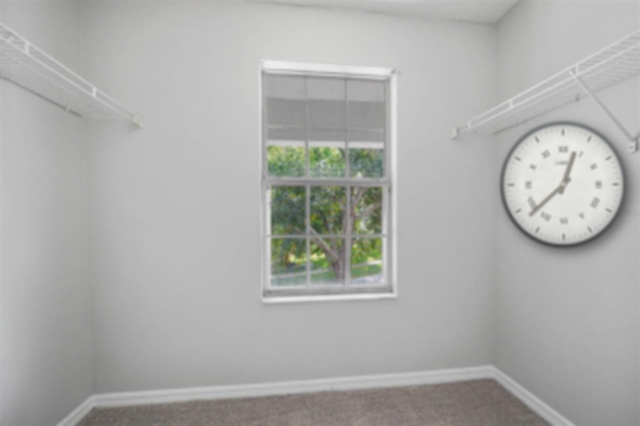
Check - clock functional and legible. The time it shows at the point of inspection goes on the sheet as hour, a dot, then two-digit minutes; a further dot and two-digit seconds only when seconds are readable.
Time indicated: 12.38
